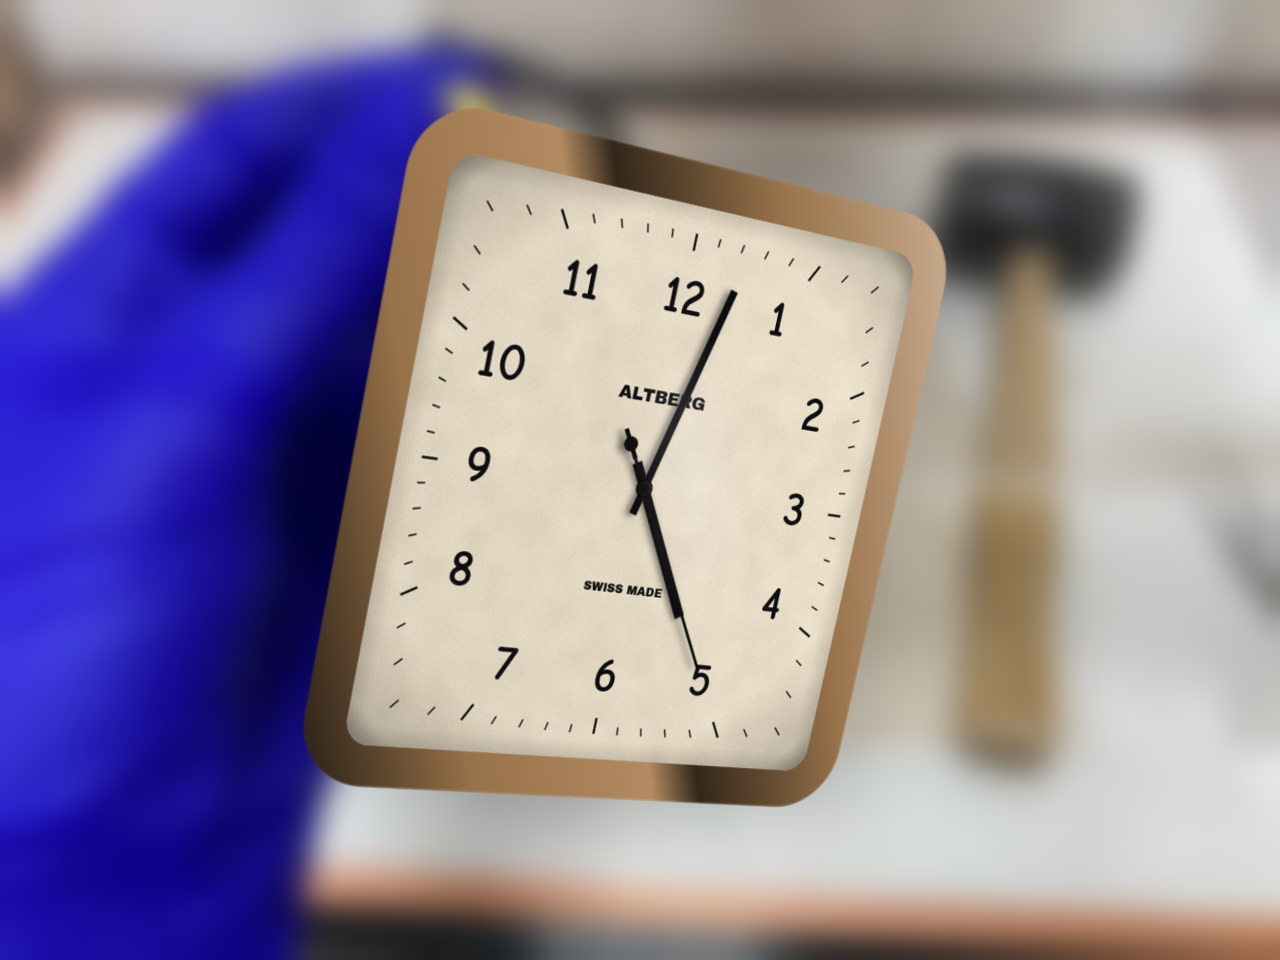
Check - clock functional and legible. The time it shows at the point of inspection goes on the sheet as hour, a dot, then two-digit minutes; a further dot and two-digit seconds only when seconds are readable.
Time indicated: 5.02.25
